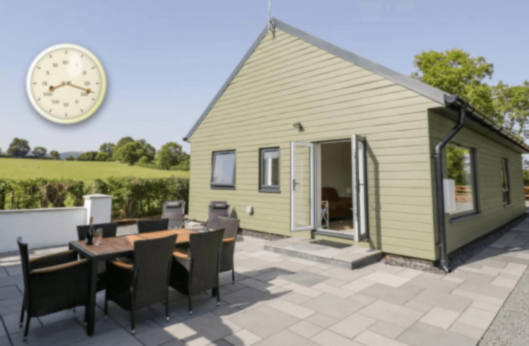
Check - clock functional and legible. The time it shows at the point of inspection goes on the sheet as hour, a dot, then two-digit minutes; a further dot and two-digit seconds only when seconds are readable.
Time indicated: 8.18
